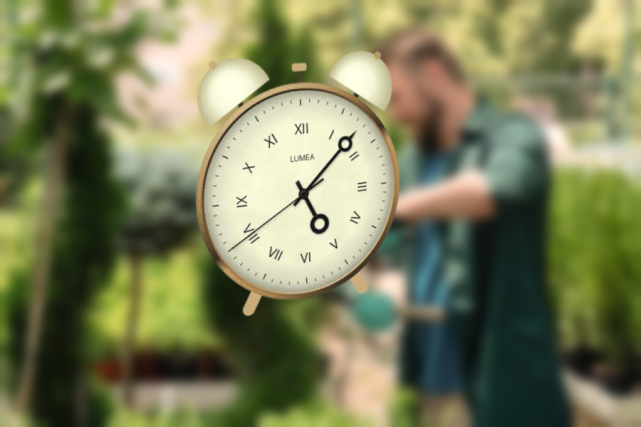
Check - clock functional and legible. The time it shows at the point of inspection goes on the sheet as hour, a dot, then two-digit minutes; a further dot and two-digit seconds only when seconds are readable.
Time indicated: 5.07.40
